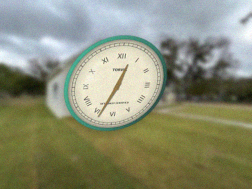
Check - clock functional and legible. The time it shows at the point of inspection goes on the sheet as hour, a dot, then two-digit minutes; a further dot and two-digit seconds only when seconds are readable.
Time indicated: 12.34
